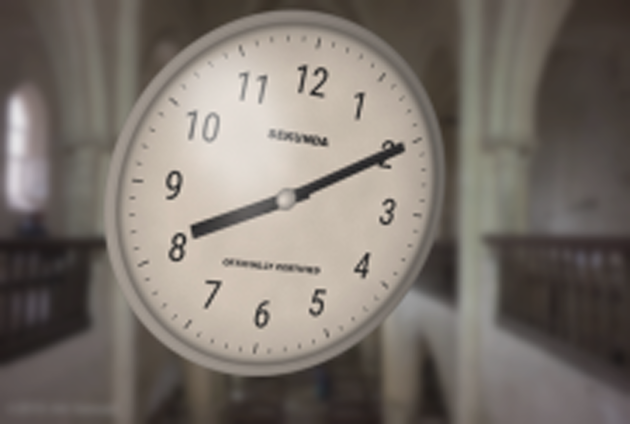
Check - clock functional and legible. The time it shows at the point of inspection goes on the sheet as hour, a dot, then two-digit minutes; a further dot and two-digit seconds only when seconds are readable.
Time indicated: 8.10
